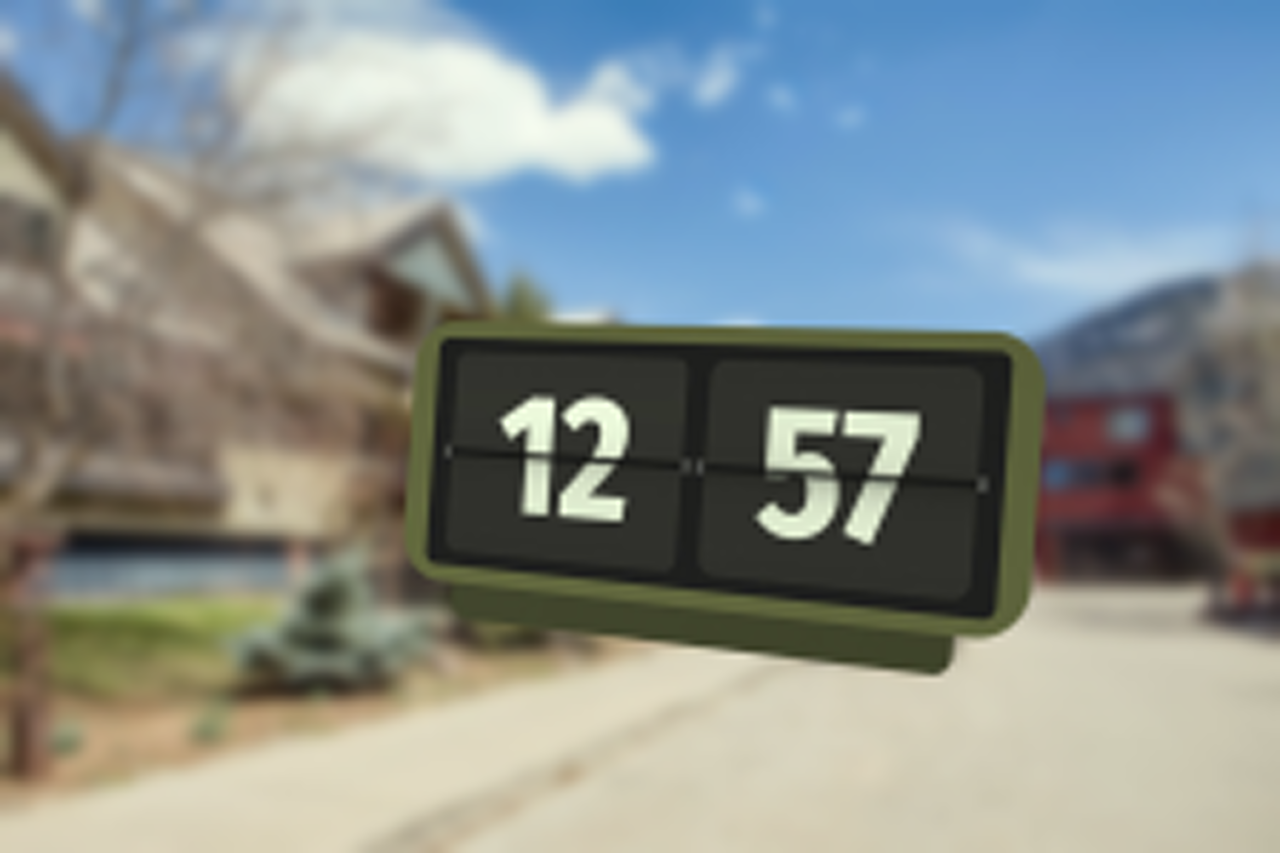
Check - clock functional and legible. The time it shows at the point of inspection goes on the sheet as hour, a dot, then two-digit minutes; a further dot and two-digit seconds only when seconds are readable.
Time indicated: 12.57
